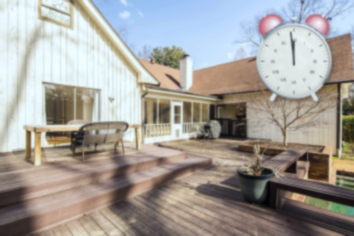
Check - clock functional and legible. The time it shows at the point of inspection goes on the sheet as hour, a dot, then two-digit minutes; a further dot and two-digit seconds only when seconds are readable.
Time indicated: 11.59
